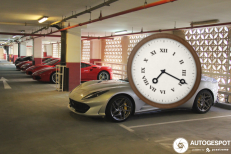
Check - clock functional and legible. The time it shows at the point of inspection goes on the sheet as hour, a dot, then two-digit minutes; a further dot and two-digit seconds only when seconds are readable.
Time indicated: 7.19
